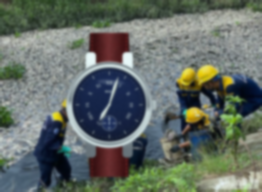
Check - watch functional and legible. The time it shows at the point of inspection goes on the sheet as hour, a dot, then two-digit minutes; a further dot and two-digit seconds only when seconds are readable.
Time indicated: 7.03
